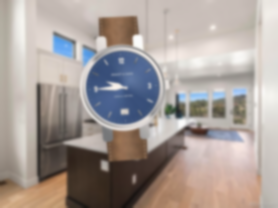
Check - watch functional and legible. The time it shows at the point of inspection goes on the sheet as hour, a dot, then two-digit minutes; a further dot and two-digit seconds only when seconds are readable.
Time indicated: 9.45
